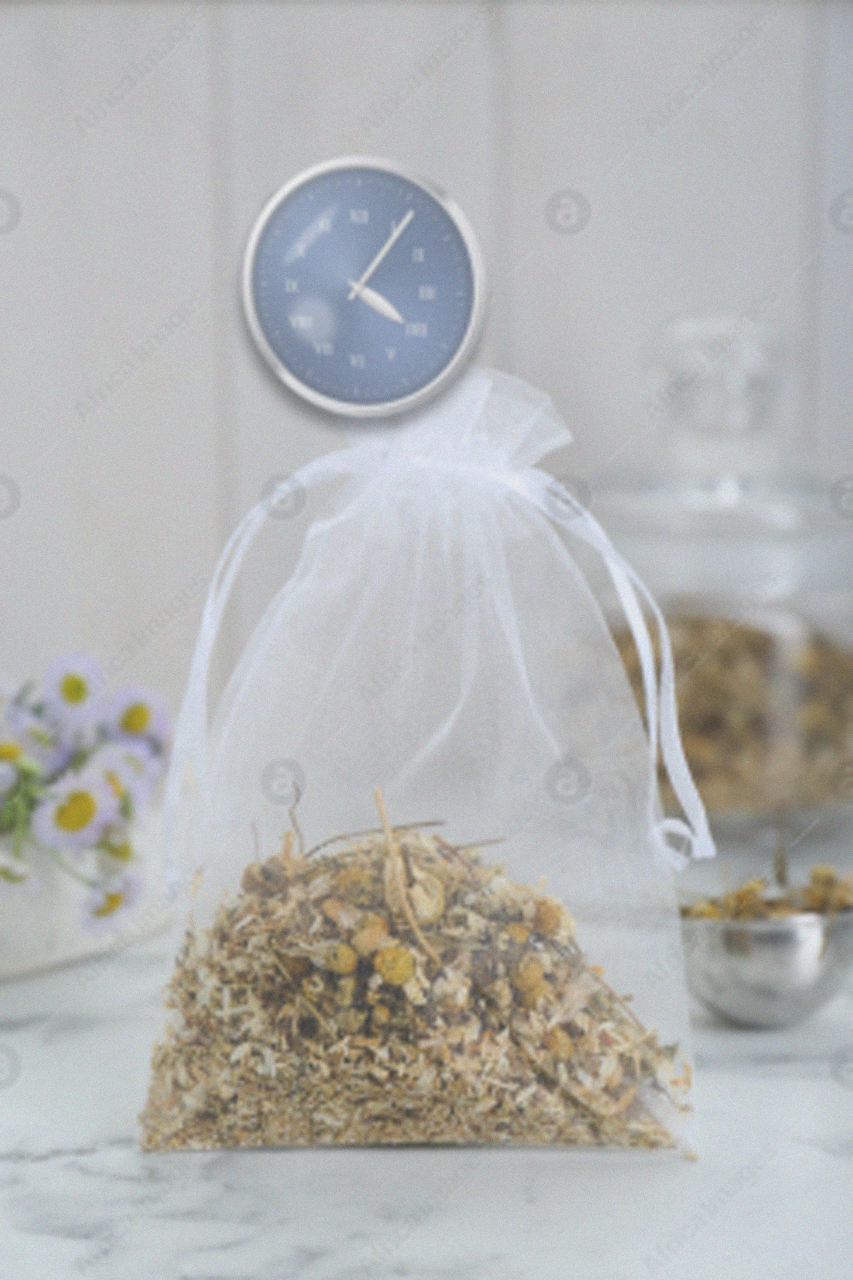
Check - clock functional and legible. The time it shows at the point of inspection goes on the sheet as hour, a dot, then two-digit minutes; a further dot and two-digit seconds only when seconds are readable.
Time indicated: 4.06
